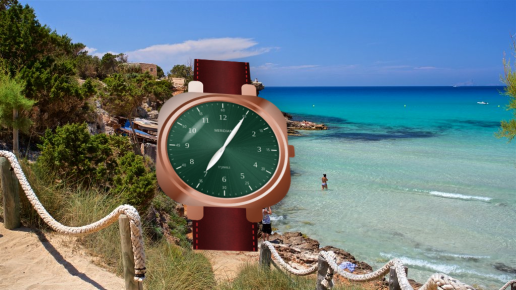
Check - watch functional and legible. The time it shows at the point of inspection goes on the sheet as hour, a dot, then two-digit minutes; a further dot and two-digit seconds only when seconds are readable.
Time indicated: 7.05
